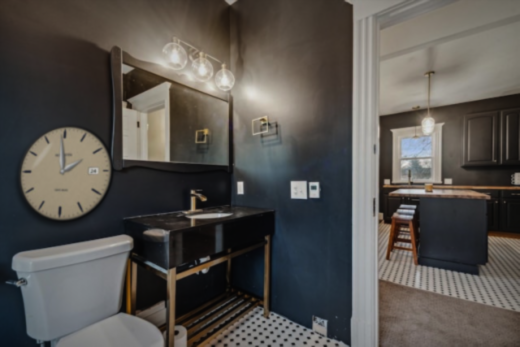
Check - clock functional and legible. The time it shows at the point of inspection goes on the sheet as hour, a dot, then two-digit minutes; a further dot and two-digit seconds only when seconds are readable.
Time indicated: 1.59
